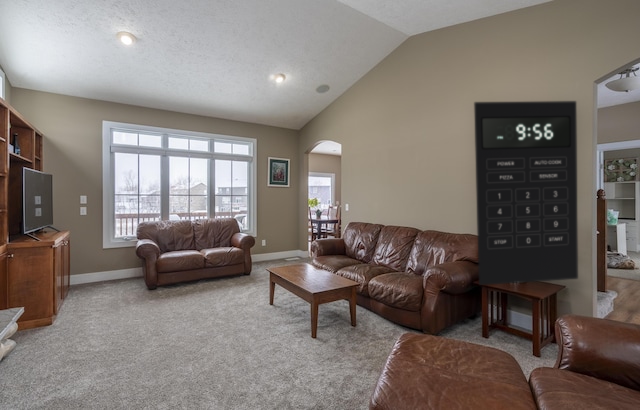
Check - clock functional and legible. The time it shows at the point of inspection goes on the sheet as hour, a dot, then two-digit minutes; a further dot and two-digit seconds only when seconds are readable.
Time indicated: 9.56
